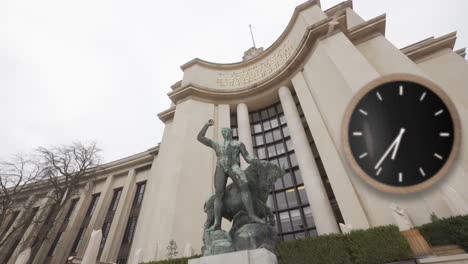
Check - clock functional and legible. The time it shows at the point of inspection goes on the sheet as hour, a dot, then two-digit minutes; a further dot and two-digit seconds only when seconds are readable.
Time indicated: 6.36
